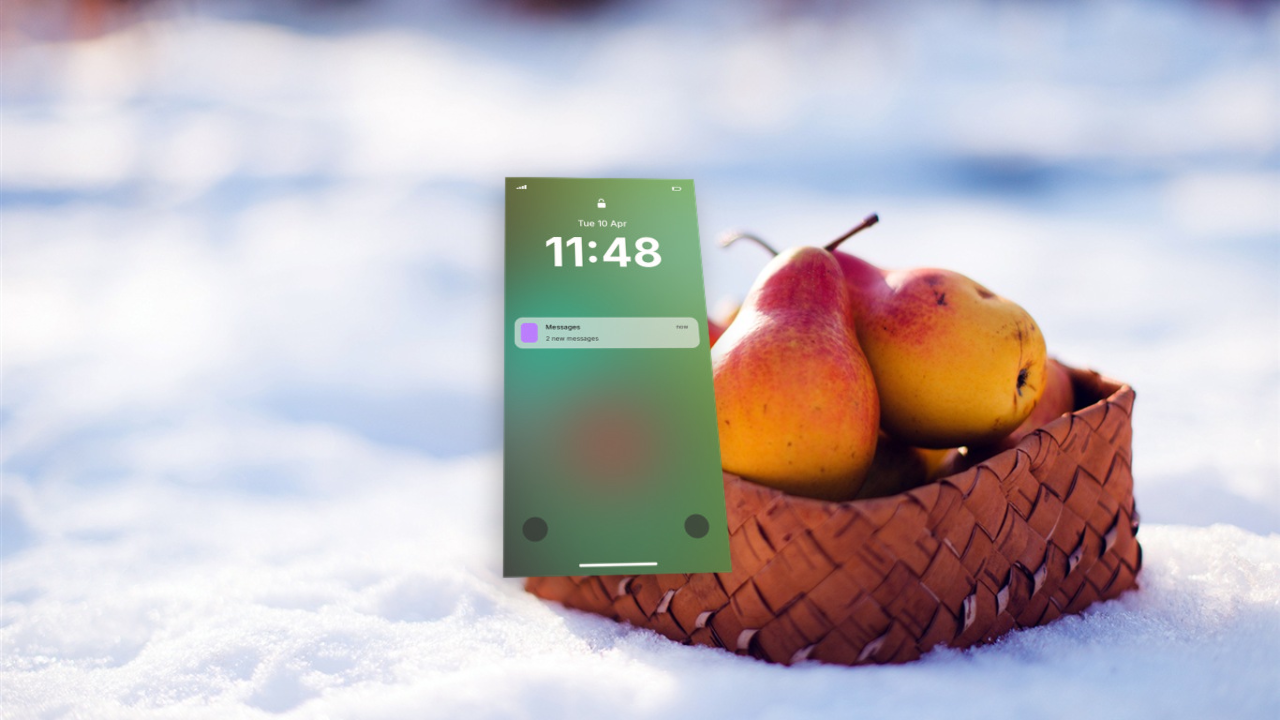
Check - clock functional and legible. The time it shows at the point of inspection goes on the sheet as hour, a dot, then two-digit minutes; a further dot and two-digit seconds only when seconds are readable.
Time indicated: 11.48
